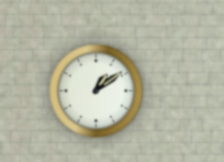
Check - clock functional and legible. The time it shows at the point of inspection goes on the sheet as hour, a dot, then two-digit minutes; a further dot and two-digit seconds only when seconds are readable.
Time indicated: 1.09
